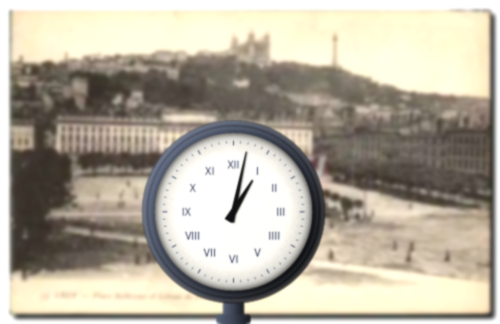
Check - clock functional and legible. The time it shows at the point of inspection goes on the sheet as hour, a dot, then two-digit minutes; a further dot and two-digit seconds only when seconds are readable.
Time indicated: 1.02
